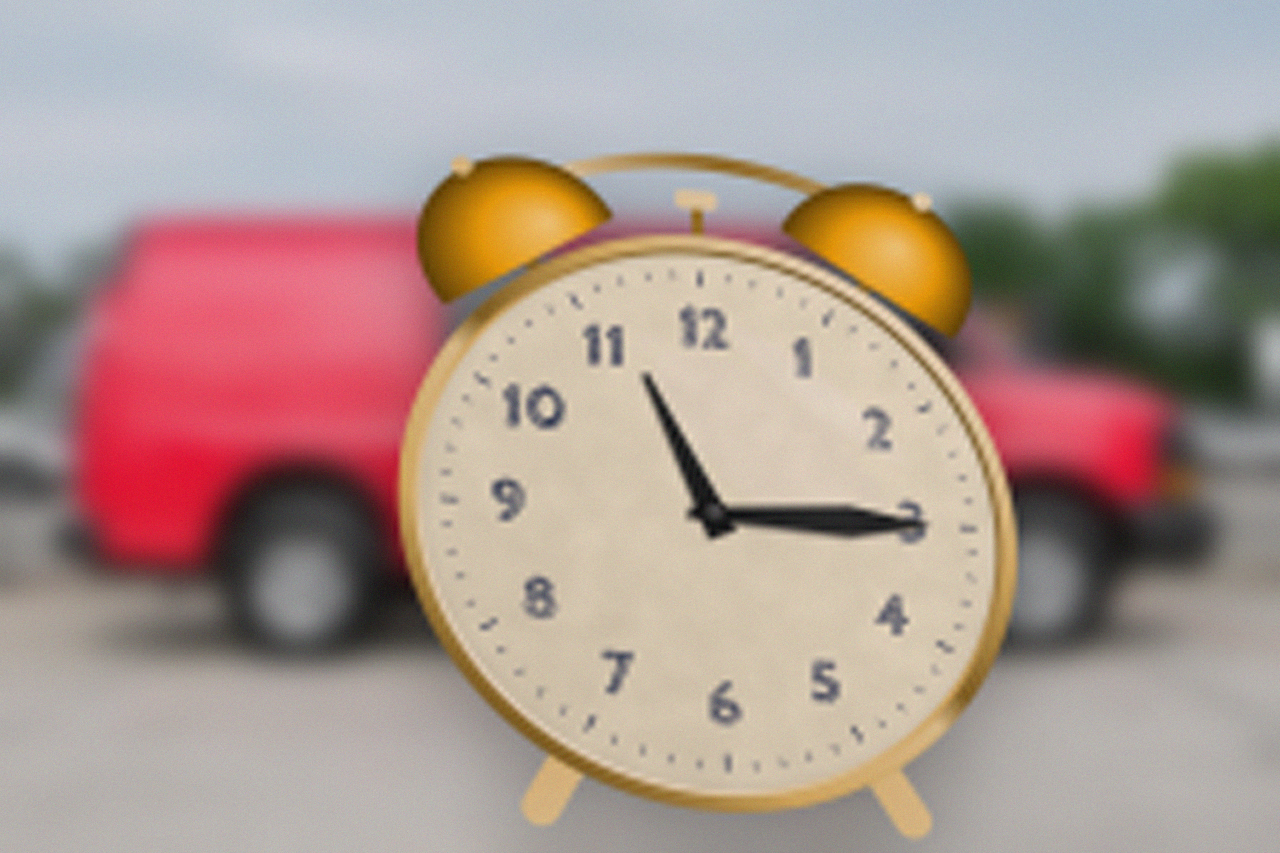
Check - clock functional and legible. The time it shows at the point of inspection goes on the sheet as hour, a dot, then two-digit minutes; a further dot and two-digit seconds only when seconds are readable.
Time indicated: 11.15
